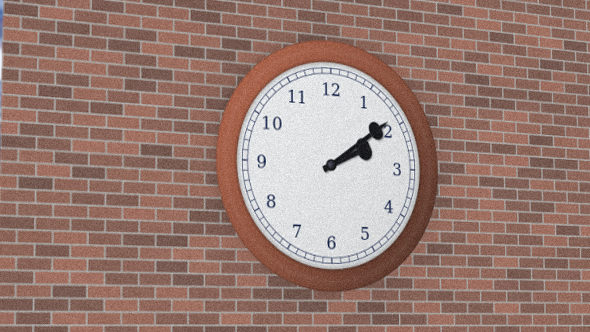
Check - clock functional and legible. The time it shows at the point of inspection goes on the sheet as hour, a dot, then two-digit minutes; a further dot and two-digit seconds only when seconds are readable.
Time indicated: 2.09
